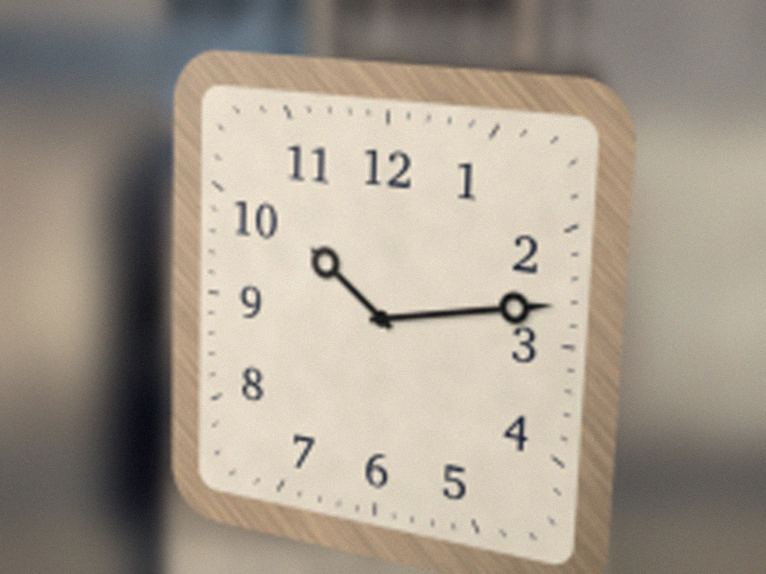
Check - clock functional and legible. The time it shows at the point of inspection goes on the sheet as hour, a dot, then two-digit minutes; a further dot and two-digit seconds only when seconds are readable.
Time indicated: 10.13
